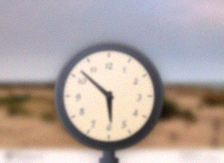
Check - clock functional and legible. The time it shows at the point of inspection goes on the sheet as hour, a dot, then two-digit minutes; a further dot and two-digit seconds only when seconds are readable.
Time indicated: 5.52
